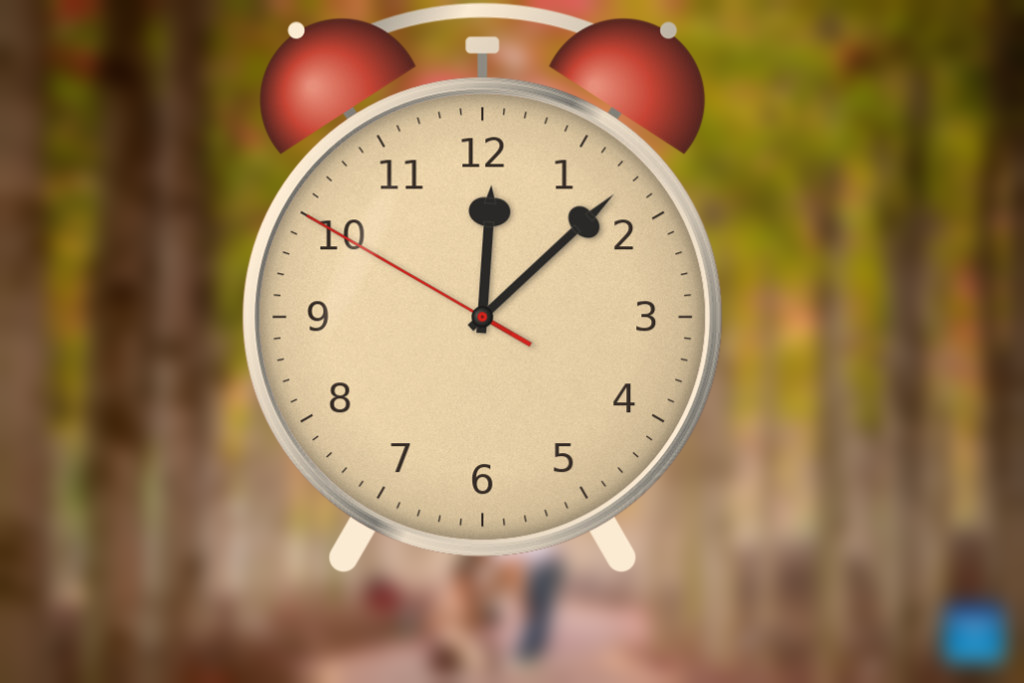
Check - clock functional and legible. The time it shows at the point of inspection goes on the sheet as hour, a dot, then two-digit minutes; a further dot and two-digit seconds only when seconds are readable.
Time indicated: 12.07.50
